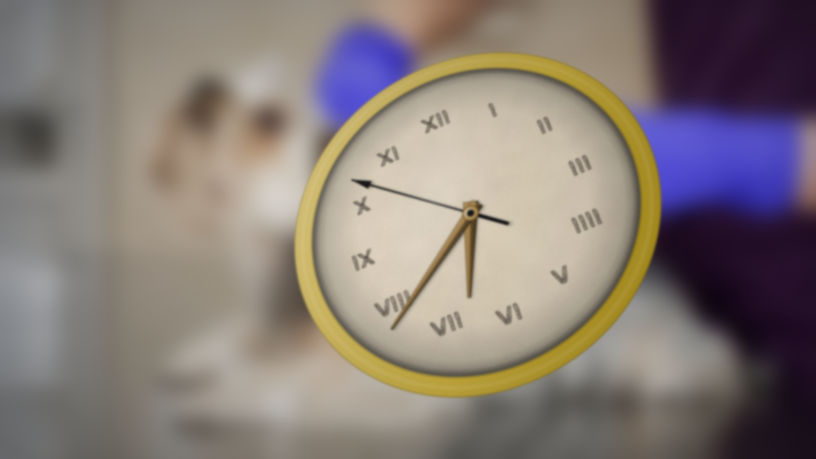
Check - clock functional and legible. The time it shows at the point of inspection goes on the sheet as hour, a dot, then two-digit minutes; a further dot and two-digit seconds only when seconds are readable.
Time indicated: 6.38.52
